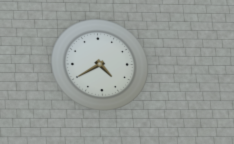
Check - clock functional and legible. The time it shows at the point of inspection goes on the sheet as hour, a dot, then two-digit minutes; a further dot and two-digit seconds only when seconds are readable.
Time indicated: 4.40
